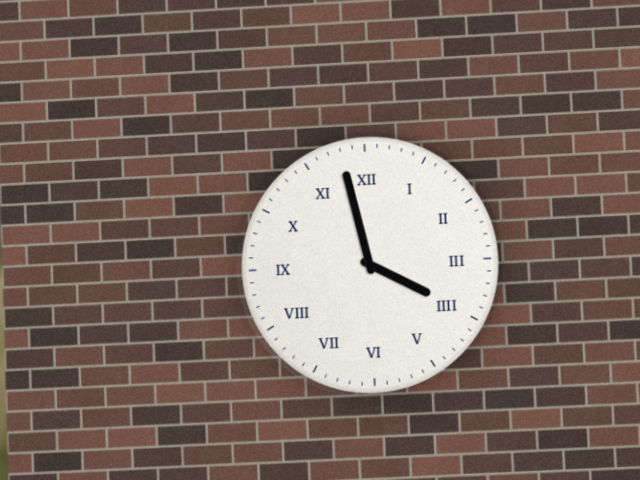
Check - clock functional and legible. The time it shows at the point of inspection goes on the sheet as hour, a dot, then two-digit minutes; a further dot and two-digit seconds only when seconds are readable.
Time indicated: 3.58
